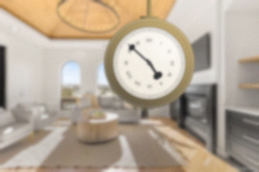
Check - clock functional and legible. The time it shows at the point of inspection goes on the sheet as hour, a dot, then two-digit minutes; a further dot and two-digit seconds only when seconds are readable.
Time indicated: 4.52
